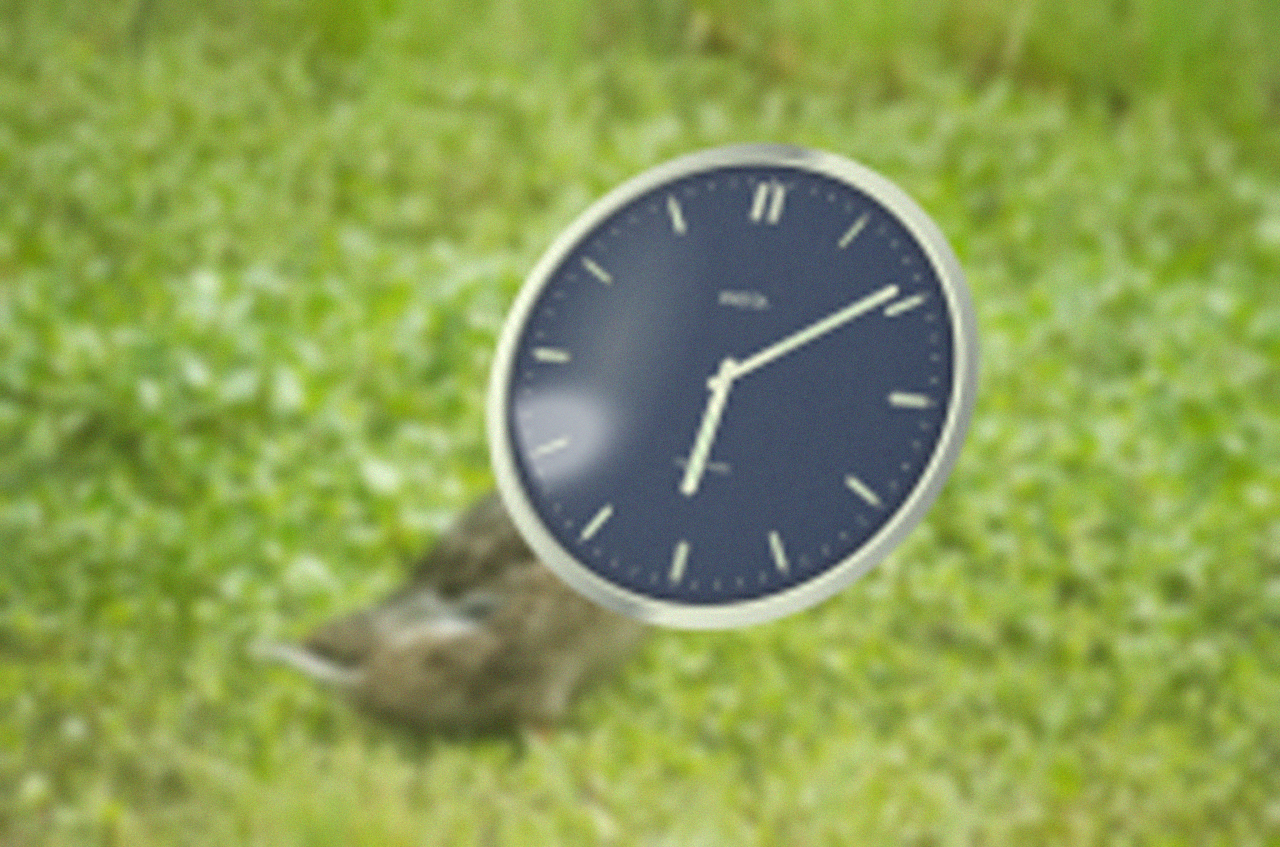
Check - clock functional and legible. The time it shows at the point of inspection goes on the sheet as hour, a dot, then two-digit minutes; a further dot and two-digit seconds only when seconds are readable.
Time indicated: 6.09
